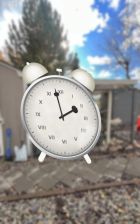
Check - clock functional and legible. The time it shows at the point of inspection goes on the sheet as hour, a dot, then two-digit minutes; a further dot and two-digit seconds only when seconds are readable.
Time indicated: 1.58
